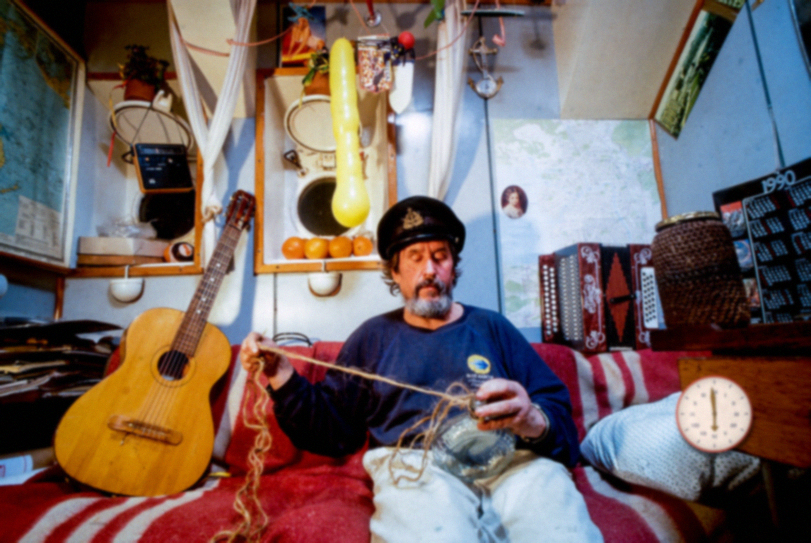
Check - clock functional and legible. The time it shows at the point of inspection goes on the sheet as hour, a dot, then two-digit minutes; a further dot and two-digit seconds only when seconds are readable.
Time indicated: 5.59
